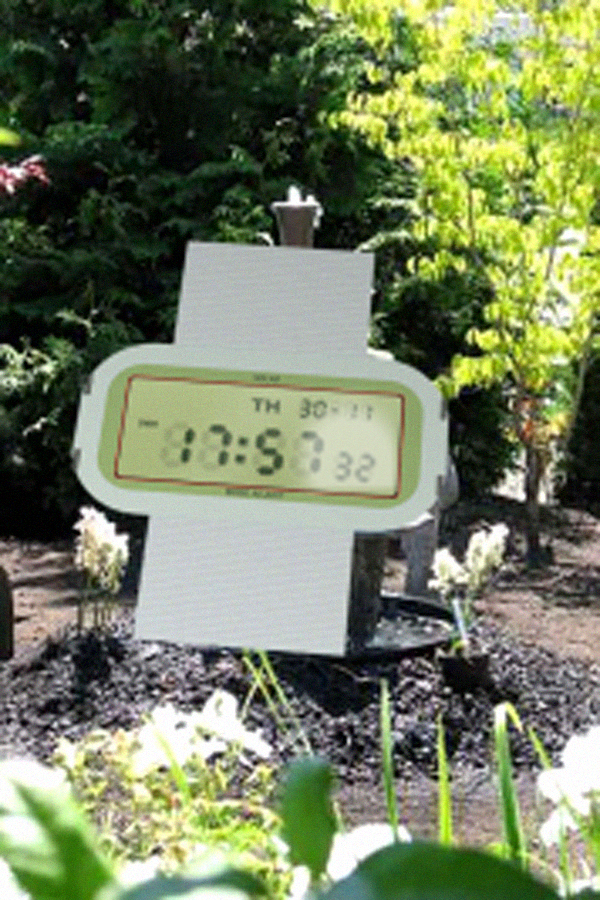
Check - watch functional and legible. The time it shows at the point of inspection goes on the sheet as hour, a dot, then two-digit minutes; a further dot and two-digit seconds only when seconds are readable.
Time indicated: 17.57.32
